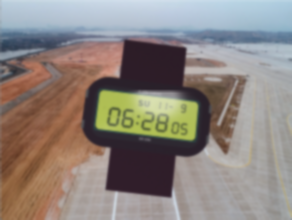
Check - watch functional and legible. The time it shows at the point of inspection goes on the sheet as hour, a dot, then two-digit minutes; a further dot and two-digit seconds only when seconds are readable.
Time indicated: 6.28.05
